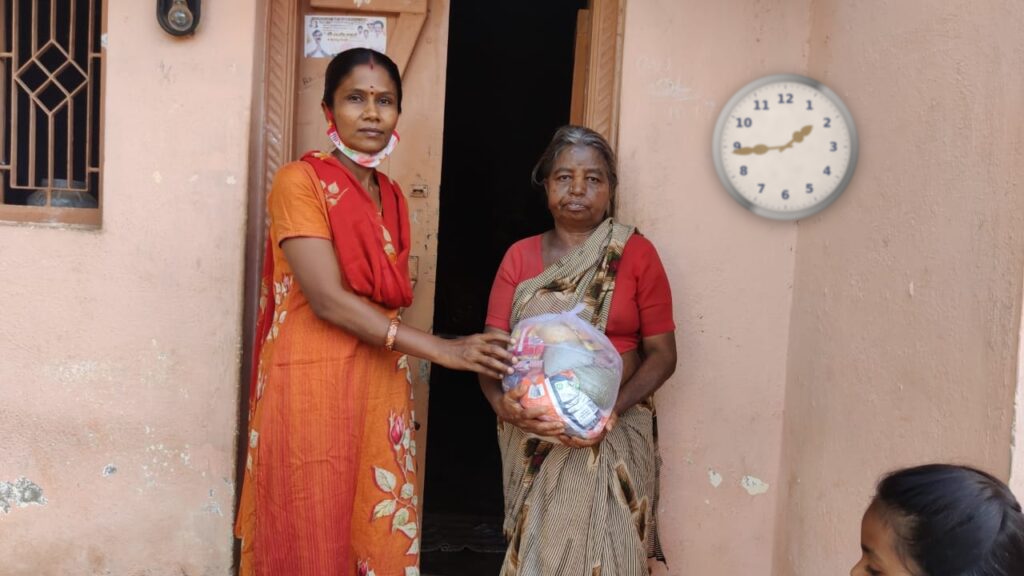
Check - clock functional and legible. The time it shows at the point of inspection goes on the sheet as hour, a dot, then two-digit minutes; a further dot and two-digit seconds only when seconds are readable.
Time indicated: 1.44
